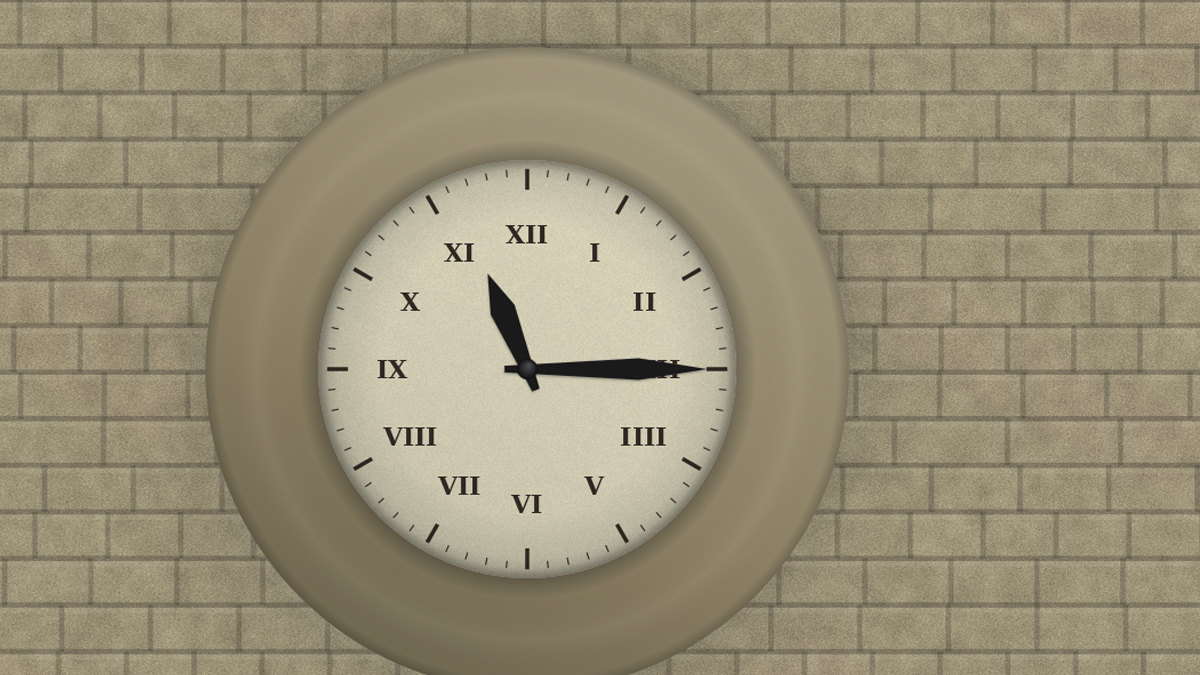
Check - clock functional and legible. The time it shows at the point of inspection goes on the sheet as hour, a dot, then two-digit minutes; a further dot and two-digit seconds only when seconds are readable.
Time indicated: 11.15
